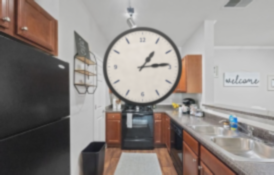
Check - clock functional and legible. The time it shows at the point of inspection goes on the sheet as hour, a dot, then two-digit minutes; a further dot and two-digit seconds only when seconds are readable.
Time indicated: 1.14
